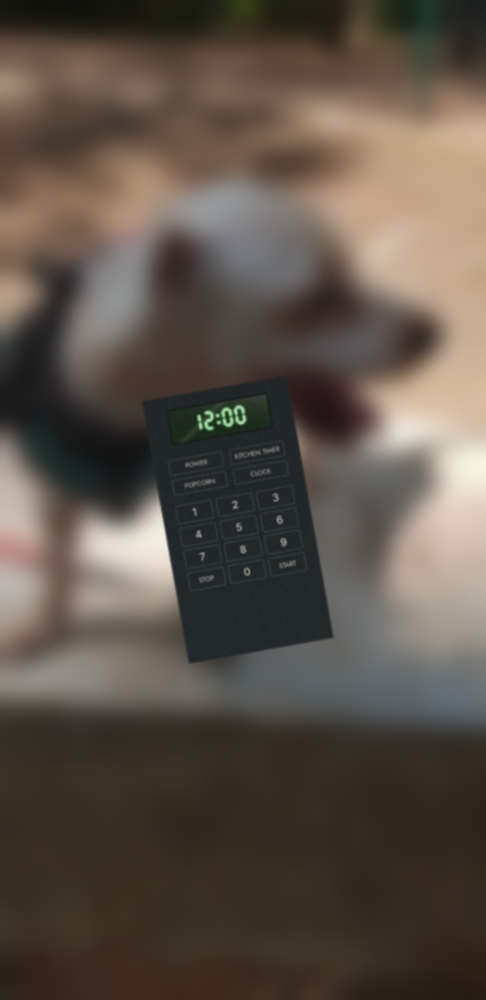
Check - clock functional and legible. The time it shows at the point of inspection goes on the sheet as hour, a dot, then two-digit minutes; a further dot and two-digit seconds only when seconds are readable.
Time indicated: 12.00
